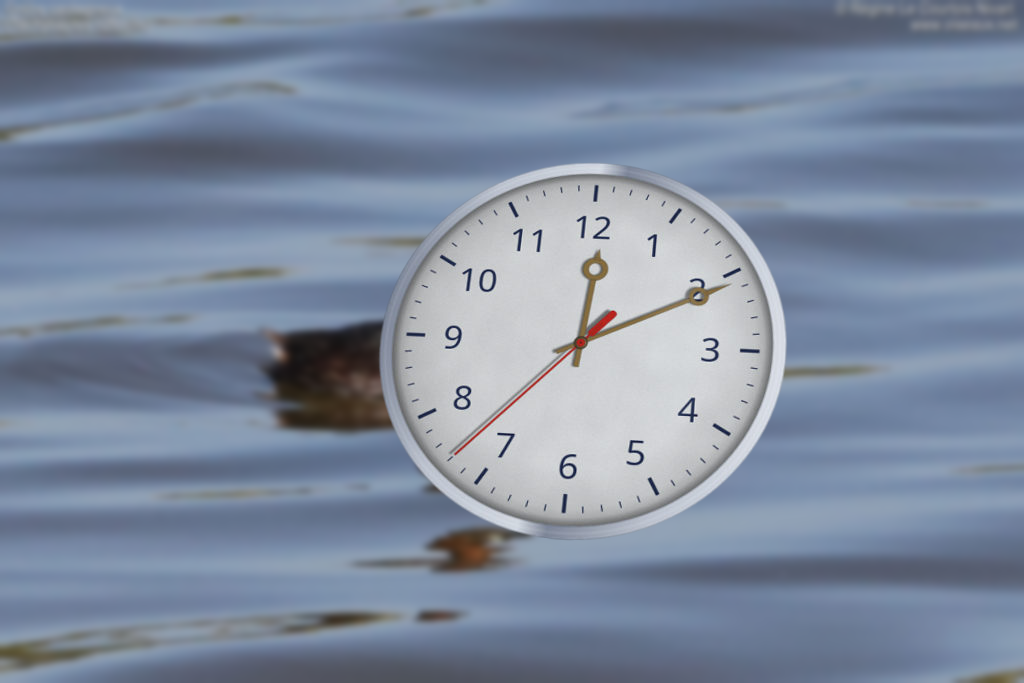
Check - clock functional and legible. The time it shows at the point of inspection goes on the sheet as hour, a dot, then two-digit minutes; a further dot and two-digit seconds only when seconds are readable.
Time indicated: 12.10.37
